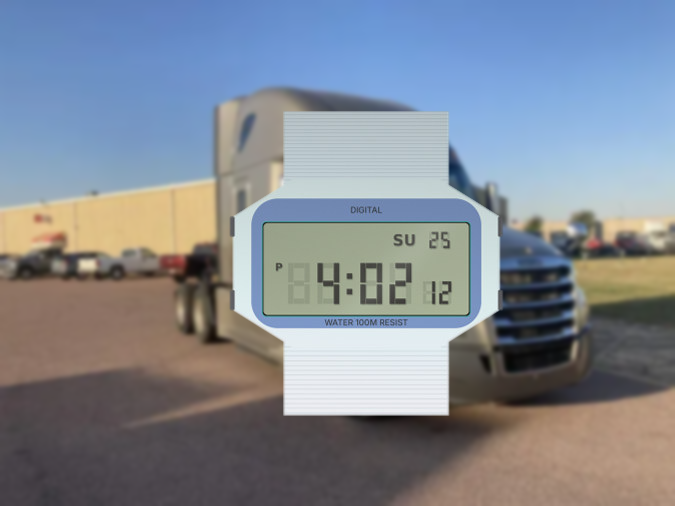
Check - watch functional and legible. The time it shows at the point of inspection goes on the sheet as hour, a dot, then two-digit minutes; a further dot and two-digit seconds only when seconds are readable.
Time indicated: 4.02.12
